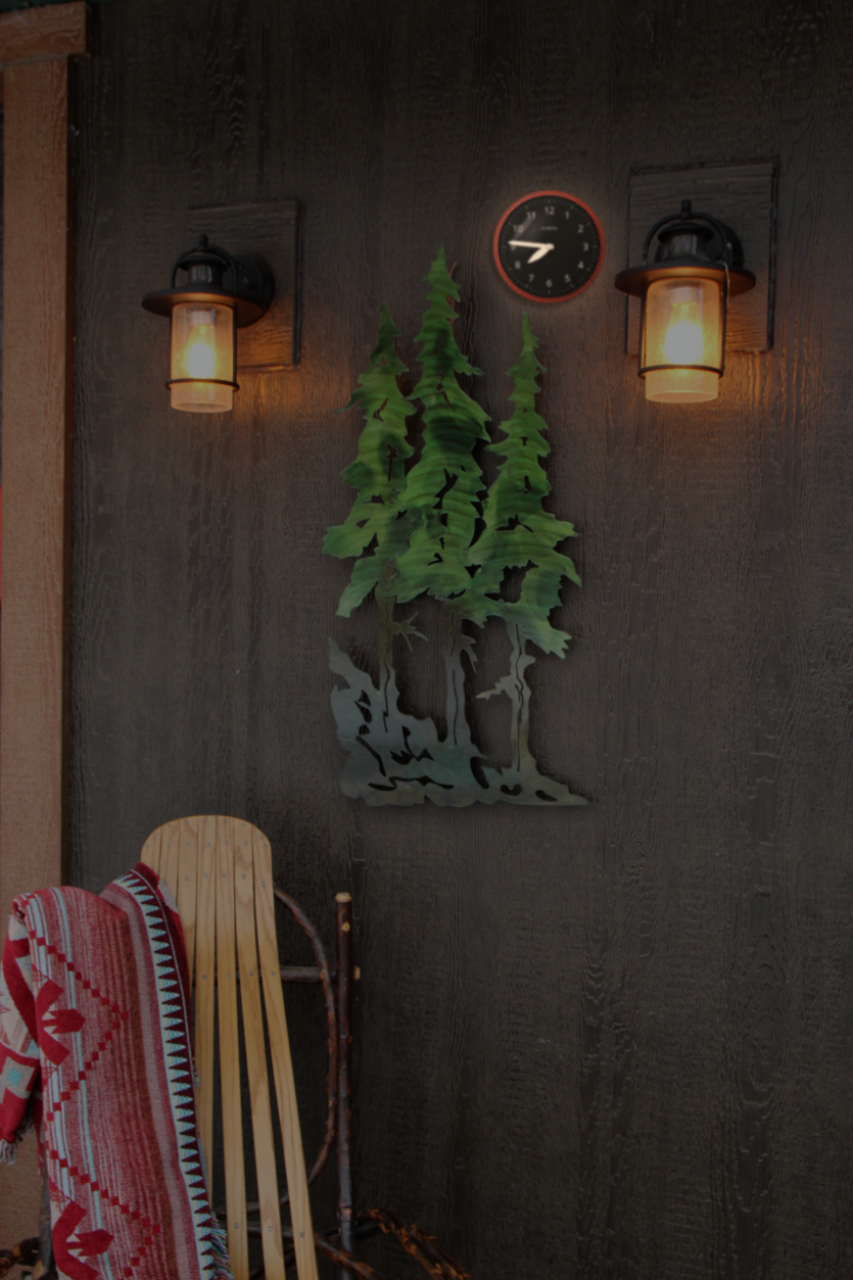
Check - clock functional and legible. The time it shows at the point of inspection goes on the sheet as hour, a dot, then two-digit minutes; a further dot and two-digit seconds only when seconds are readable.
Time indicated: 7.46
